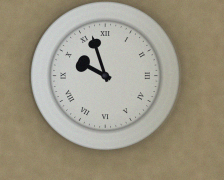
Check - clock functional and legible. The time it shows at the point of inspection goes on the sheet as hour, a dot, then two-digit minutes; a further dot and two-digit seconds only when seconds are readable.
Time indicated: 9.57
